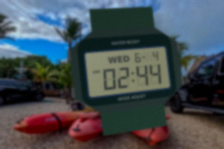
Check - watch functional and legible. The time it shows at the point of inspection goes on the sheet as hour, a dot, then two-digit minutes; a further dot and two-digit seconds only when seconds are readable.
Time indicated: 2.44
